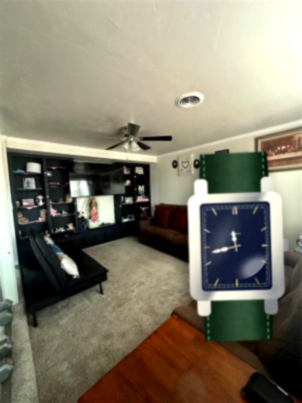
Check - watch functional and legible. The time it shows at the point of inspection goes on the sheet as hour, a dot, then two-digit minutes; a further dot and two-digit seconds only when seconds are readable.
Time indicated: 11.43
